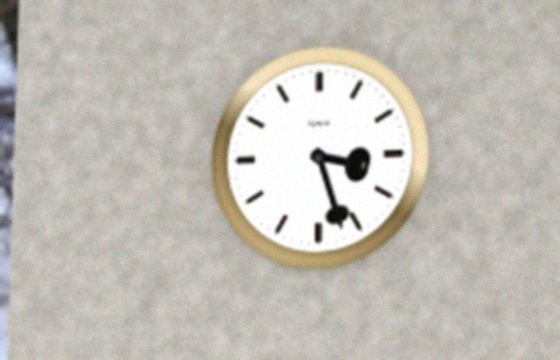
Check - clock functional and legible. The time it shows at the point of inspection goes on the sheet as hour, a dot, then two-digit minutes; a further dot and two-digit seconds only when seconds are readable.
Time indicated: 3.27
